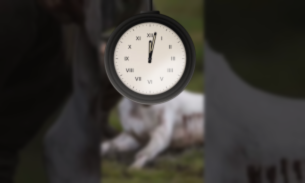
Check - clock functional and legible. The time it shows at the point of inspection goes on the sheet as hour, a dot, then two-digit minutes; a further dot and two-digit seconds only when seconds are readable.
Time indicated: 12.02
